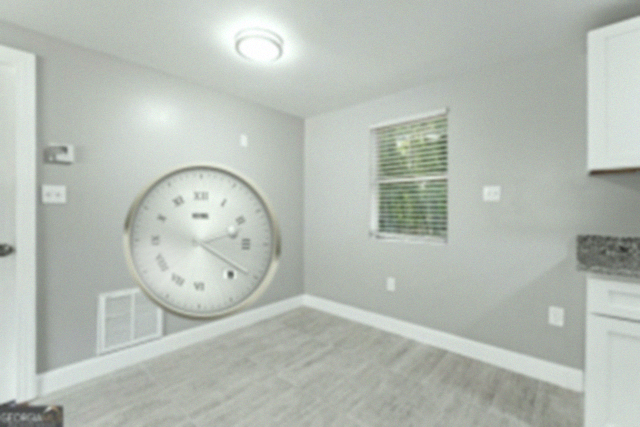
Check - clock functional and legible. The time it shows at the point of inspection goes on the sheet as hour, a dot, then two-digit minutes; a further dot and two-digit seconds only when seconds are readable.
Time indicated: 2.20
